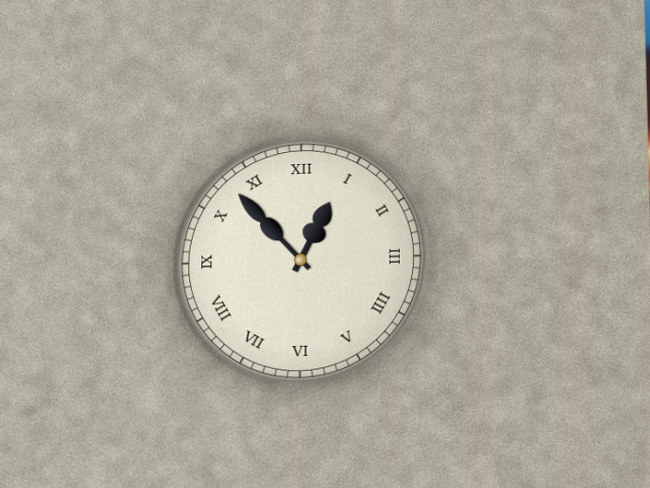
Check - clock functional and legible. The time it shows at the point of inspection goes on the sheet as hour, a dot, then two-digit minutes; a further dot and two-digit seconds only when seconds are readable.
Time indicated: 12.53
